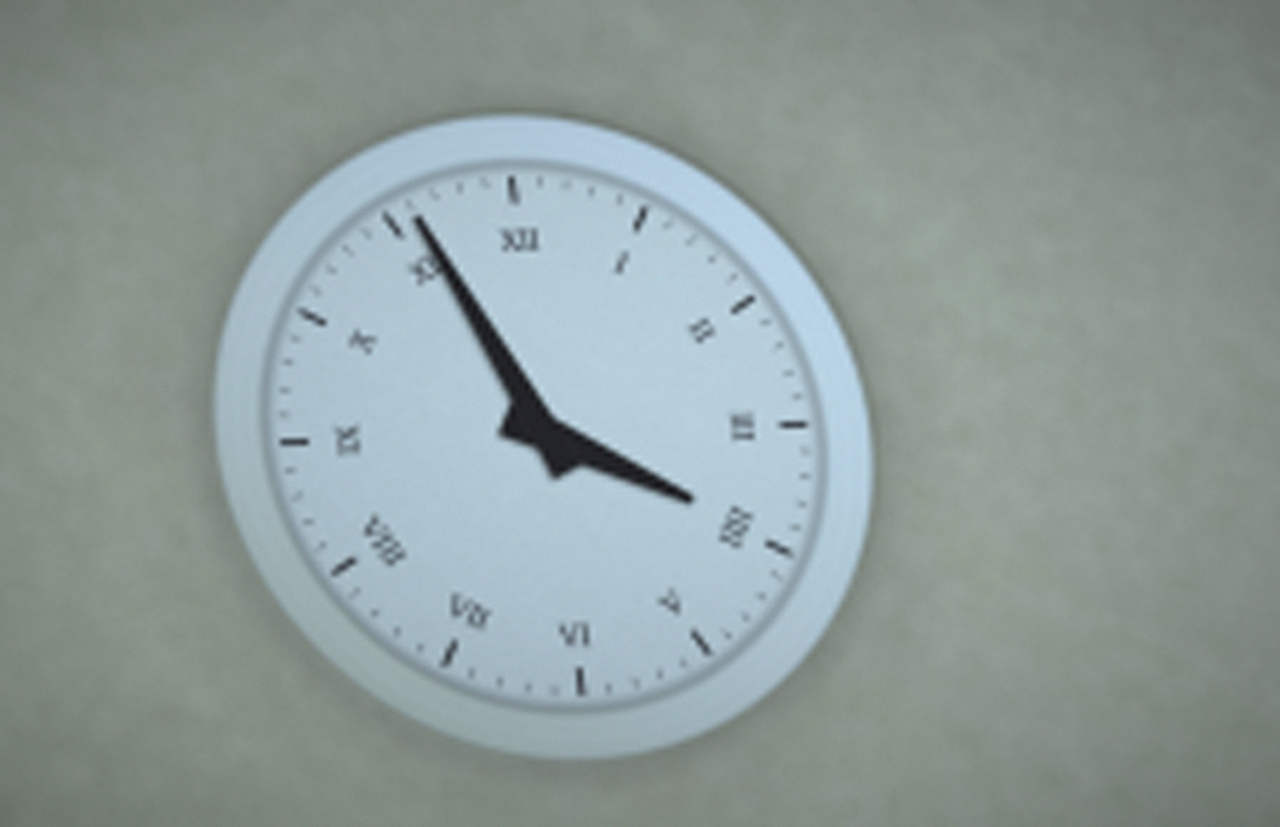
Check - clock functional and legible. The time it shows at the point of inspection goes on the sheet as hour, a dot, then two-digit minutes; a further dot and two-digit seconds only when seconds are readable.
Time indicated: 3.56
